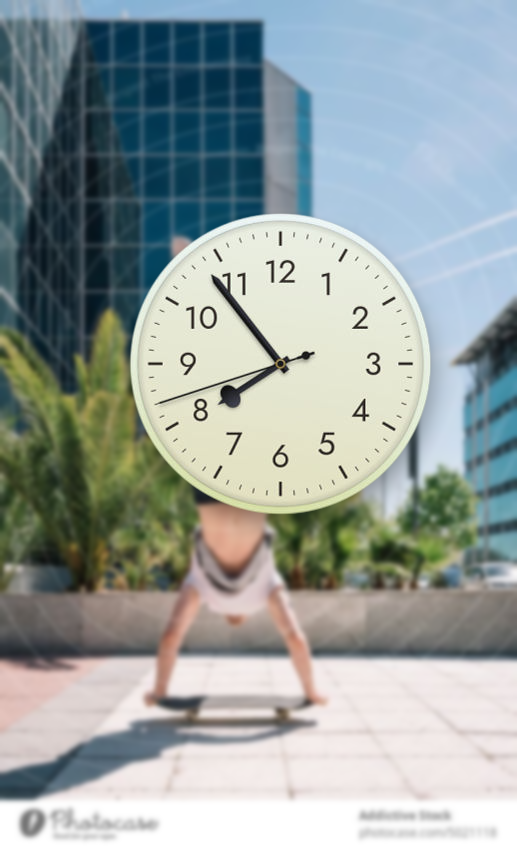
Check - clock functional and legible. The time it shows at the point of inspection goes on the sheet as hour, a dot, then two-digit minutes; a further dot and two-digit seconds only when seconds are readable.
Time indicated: 7.53.42
